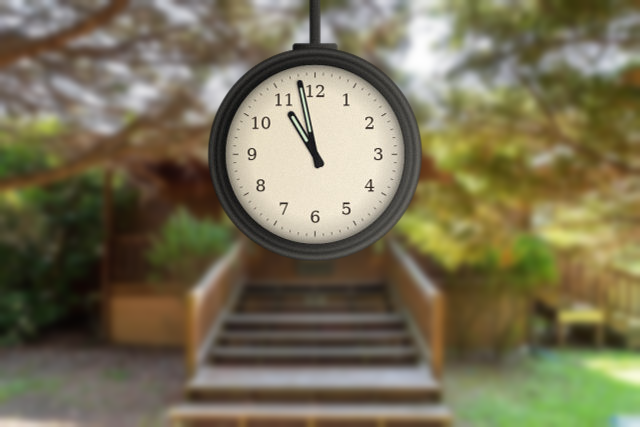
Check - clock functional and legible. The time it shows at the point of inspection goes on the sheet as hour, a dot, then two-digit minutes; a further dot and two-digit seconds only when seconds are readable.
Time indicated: 10.58
